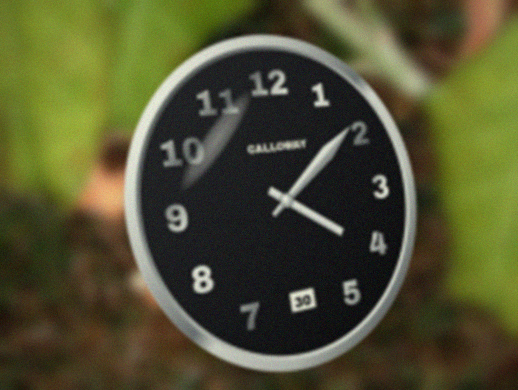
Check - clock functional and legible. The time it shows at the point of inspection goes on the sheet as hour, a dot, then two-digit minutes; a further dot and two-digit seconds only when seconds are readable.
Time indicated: 4.09
